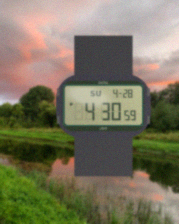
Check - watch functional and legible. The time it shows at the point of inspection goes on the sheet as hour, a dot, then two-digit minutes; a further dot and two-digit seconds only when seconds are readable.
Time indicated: 4.30.59
